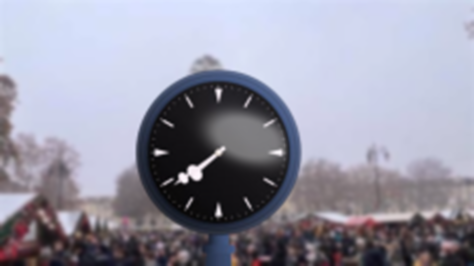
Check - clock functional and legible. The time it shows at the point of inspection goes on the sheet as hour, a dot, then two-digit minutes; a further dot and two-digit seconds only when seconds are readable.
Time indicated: 7.39
